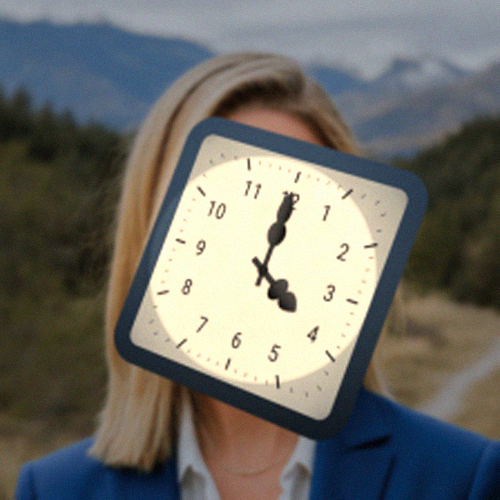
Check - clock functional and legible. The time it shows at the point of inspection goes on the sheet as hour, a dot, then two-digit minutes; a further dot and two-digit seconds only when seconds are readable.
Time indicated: 4.00
